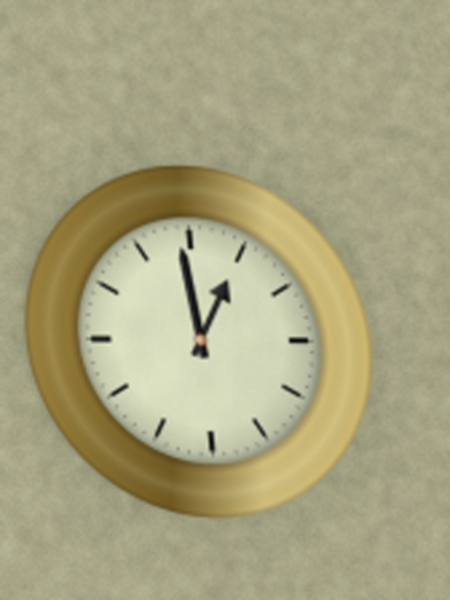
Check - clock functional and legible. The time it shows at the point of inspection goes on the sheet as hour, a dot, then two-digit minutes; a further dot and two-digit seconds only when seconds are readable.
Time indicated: 12.59
